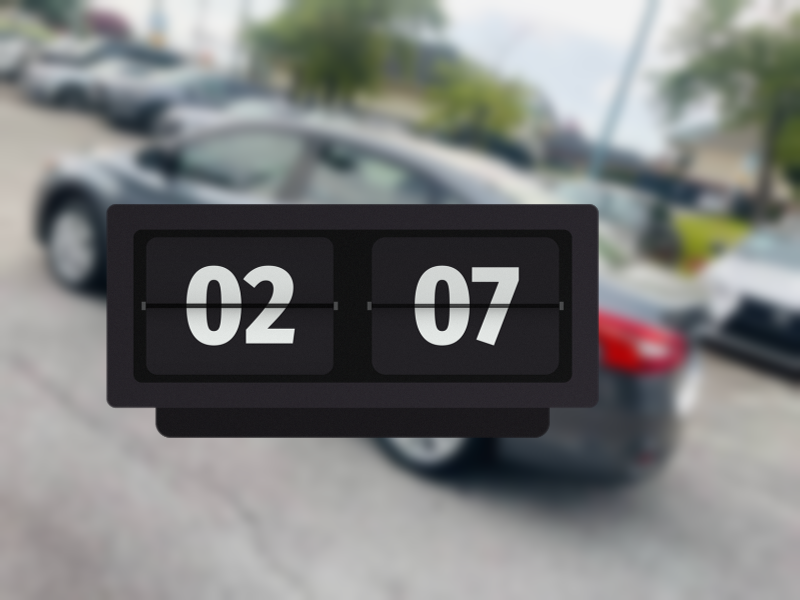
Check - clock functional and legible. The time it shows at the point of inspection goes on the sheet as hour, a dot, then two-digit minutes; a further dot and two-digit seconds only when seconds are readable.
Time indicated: 2.07
